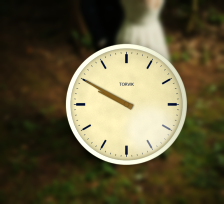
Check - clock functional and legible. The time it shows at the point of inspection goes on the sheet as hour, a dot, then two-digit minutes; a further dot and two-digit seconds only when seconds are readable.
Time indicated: 9.50
